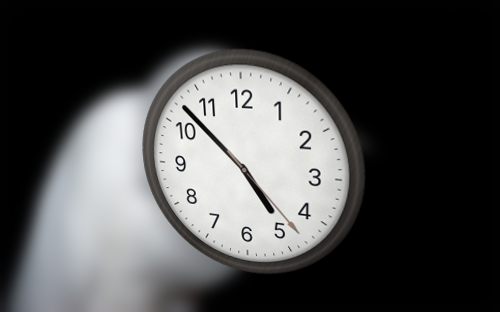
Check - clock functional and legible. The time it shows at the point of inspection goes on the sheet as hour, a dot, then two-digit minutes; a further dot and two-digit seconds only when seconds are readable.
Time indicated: 4.52.23
